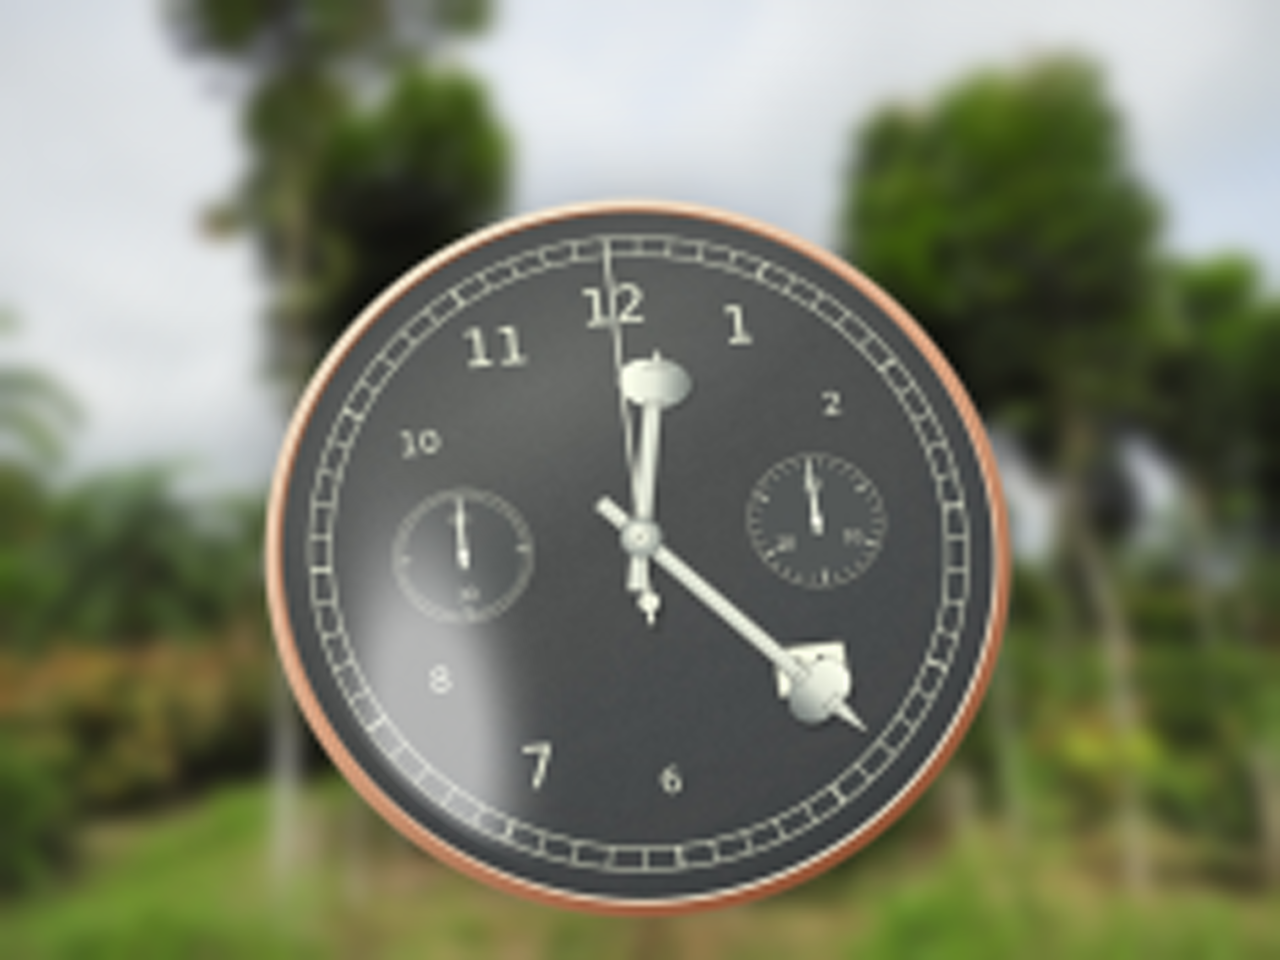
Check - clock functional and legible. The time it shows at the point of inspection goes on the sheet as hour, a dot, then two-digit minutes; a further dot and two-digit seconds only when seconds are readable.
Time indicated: 12.23
